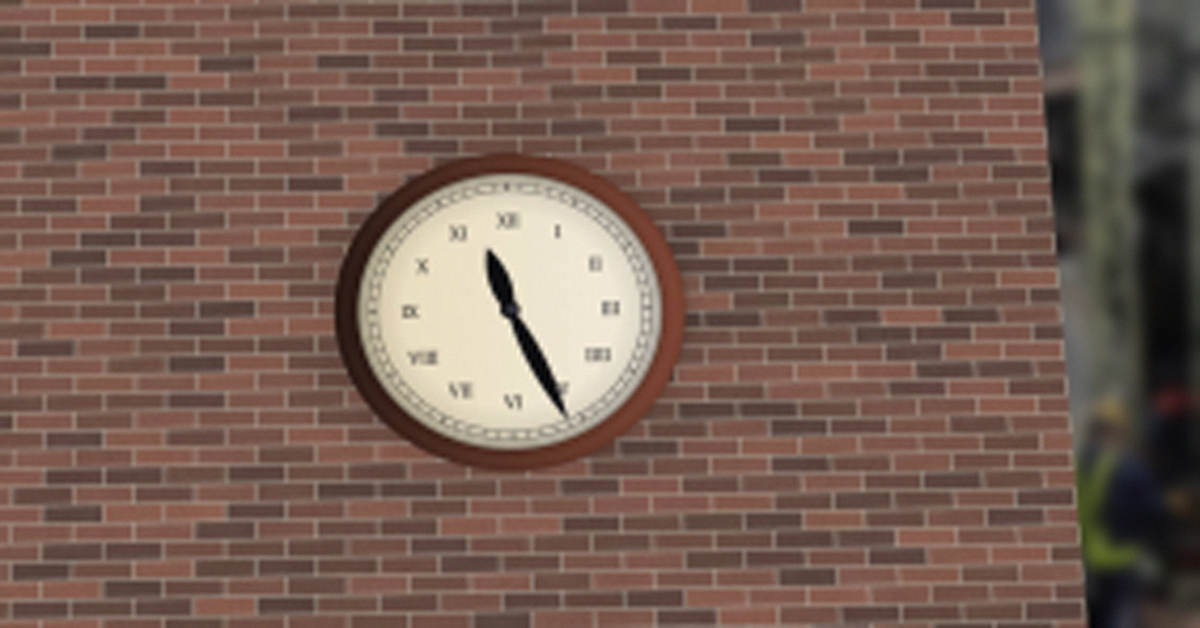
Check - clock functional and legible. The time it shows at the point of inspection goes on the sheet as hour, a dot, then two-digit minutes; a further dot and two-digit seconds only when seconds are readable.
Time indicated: 11.26
